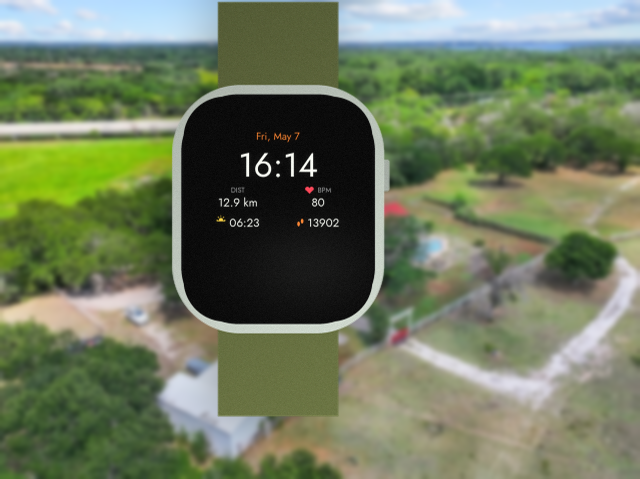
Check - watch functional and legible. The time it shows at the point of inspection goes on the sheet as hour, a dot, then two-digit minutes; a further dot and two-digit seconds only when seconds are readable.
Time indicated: 16.14
